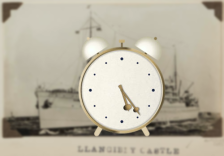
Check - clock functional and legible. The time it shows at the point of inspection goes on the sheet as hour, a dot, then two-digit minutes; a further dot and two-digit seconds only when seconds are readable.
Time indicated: 5.24
